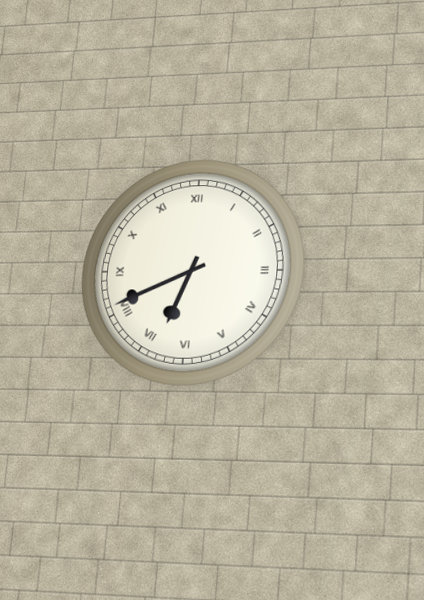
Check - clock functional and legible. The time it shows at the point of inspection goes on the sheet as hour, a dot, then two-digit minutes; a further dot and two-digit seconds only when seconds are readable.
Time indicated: 6.41
